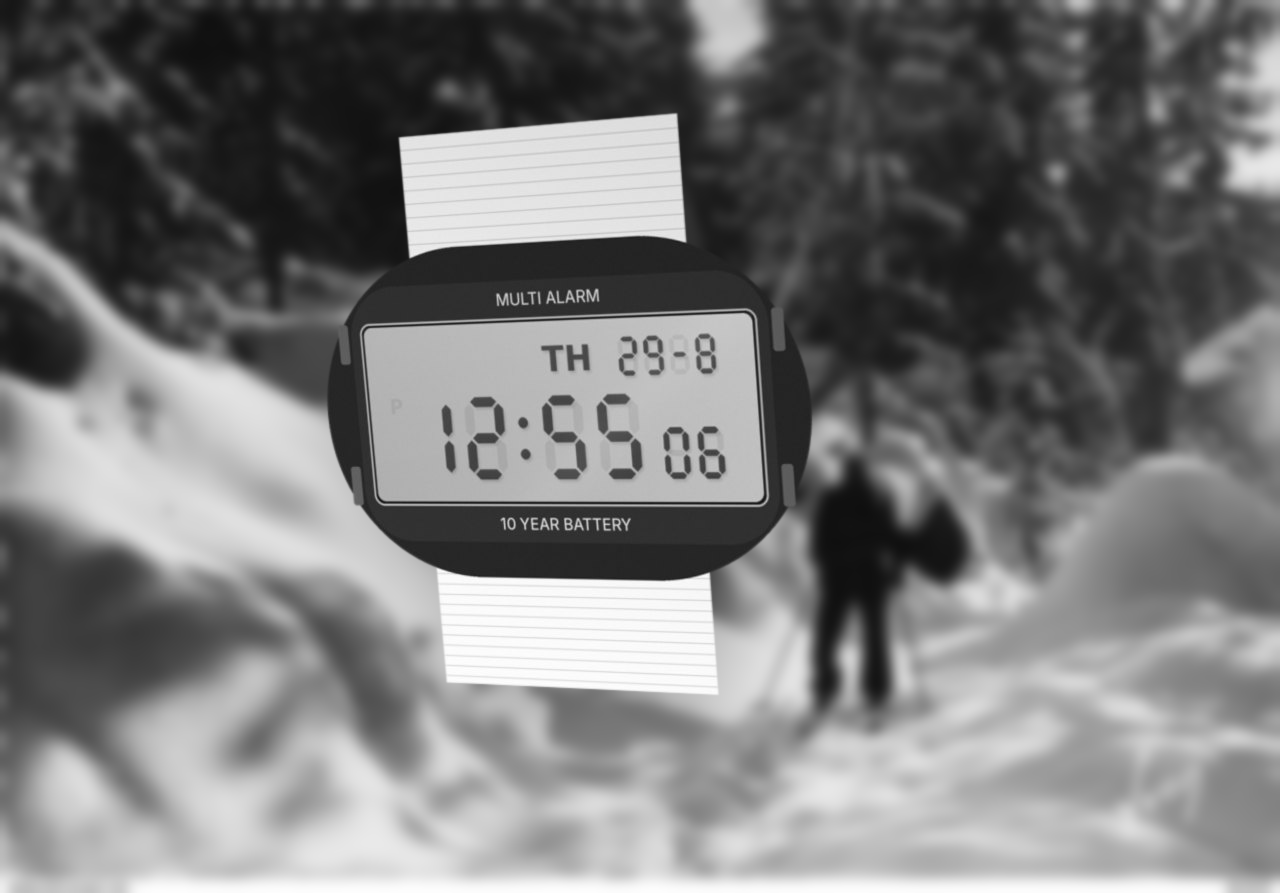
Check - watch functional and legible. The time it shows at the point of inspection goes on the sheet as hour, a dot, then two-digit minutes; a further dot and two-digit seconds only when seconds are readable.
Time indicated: 12.55.06
